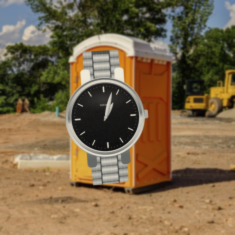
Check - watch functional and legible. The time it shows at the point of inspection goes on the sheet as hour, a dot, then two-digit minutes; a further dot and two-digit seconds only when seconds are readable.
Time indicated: 1.03
